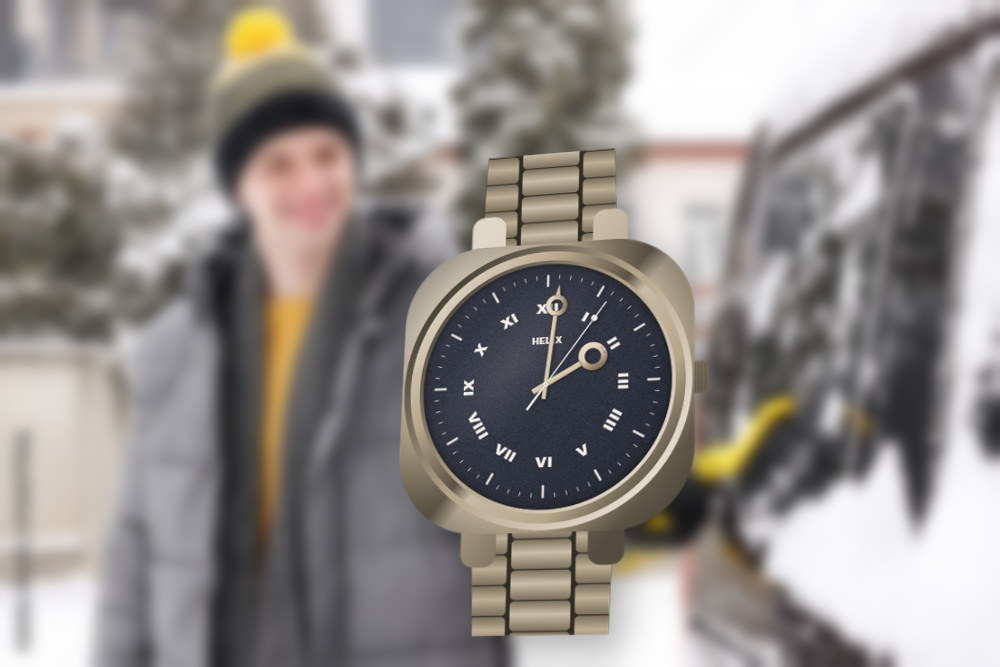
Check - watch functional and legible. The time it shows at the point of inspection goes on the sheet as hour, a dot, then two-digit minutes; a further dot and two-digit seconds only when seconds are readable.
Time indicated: 2.01.06
